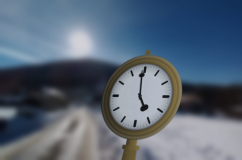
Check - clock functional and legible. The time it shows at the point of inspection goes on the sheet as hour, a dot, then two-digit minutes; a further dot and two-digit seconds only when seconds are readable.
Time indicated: 4.59
